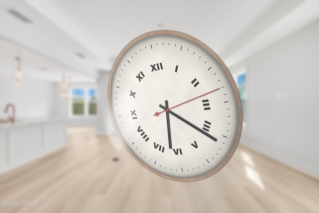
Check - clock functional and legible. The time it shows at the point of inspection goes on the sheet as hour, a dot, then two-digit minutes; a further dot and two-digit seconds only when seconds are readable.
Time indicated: 6.21.13
